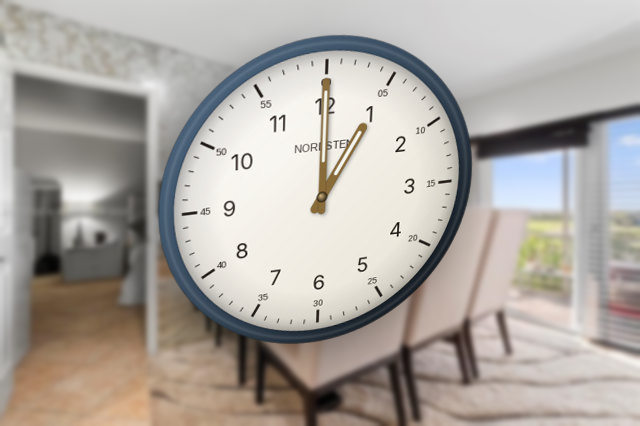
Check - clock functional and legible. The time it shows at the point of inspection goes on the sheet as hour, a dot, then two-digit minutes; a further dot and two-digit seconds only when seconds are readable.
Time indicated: 1.00
